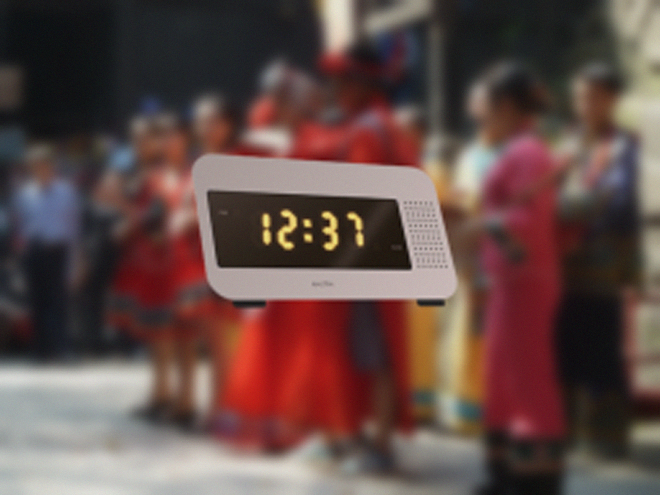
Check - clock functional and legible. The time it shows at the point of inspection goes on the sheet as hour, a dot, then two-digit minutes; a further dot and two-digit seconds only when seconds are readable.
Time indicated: 12.37
